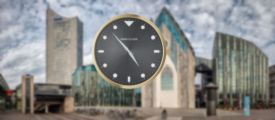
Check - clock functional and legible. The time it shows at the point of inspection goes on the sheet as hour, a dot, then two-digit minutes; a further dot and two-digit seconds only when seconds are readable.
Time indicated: 4.53
